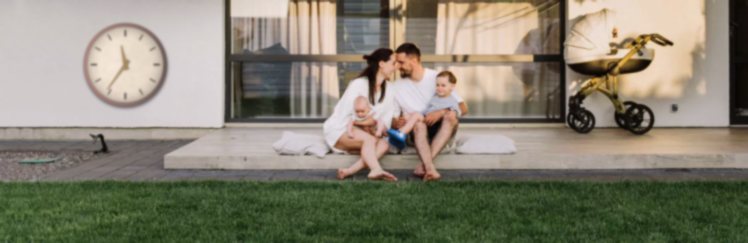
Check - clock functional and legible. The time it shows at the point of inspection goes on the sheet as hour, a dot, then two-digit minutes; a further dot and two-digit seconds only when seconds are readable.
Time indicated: 11.36
